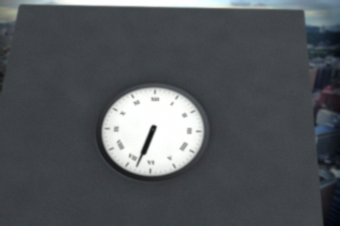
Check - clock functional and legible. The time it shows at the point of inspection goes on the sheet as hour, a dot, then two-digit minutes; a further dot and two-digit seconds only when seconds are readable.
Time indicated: 6.33
